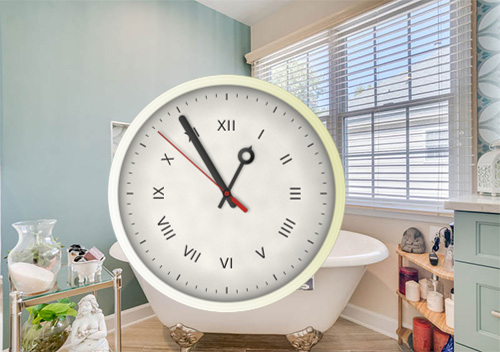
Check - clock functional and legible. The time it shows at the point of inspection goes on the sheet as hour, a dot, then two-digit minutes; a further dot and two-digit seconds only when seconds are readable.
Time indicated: 12.54.52
